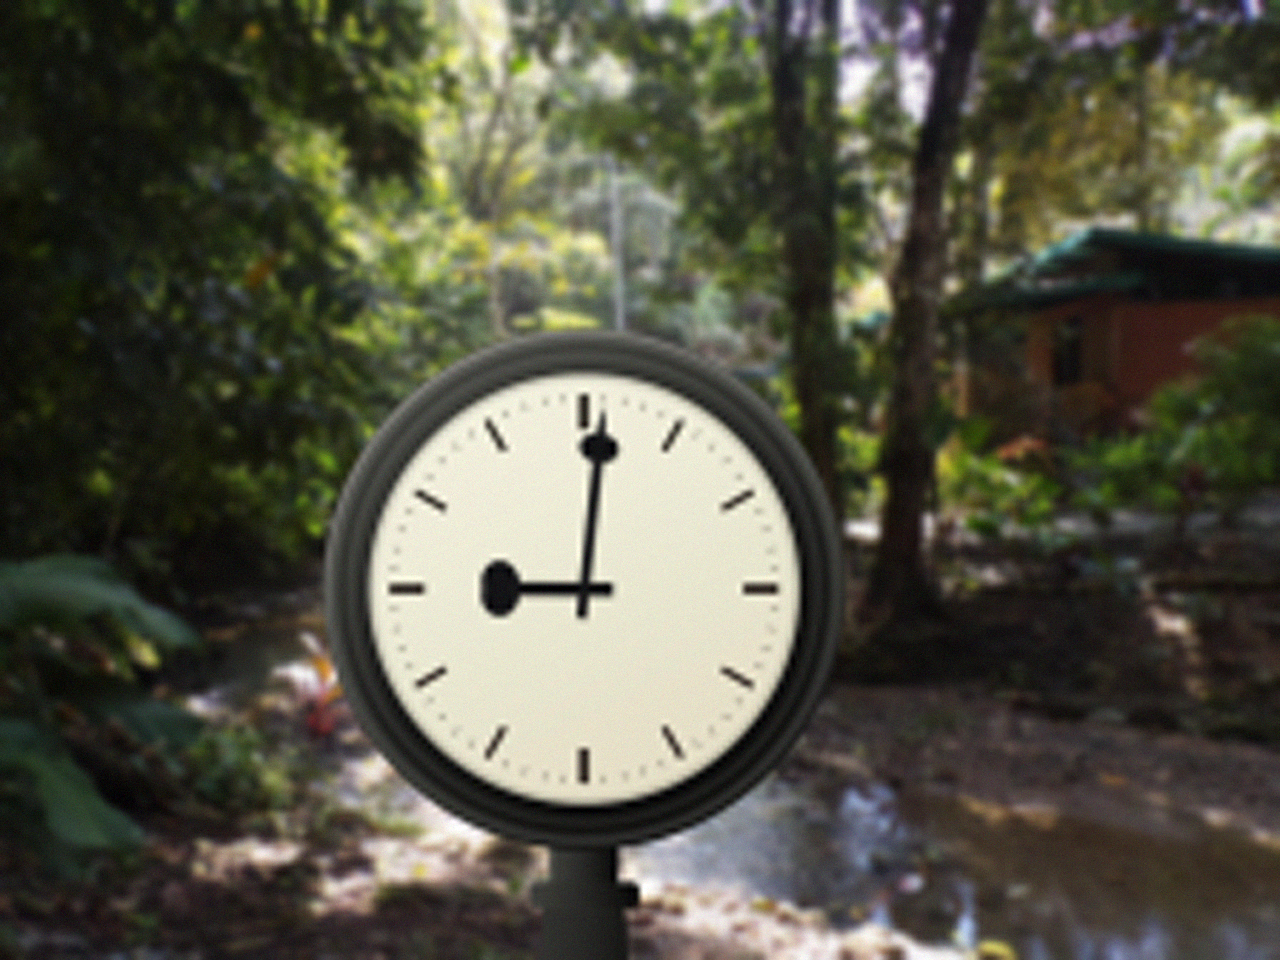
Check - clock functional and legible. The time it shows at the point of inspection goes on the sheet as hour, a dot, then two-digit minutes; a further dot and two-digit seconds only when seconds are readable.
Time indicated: 9.01
